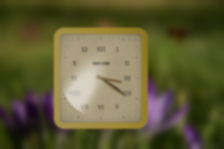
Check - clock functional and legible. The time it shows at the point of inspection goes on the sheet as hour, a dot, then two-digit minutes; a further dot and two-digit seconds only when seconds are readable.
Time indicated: 3.21
